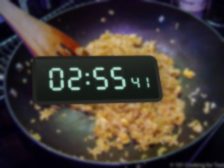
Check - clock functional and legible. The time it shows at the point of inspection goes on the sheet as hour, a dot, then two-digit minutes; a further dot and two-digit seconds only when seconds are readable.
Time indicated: 2.55.41
